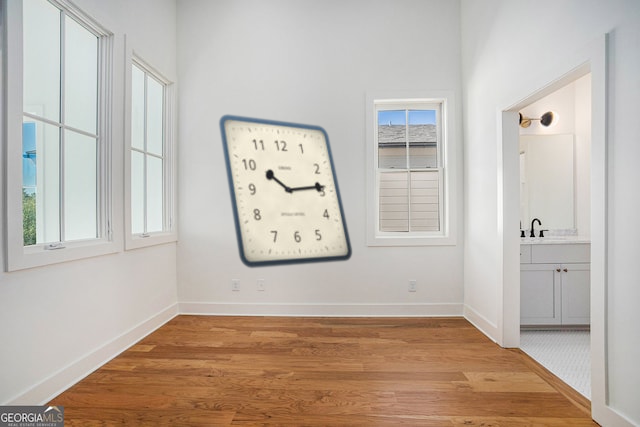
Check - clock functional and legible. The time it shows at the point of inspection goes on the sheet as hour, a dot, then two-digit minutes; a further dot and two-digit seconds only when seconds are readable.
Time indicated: 10.14
